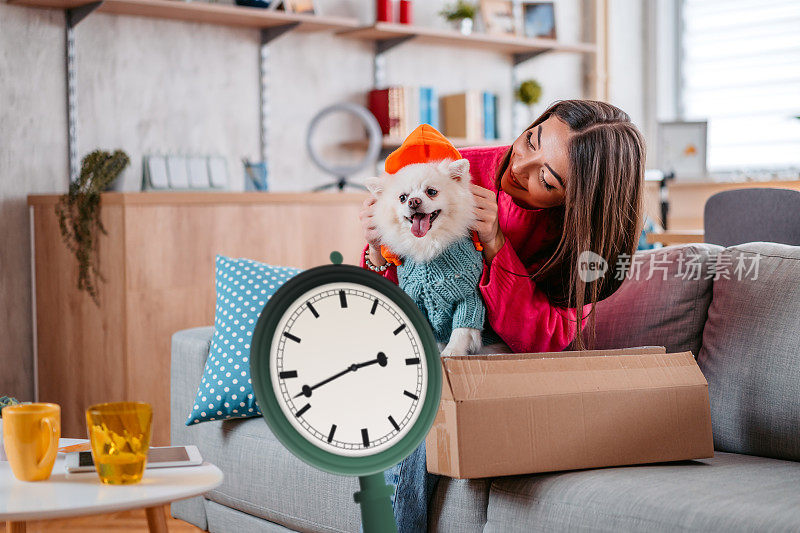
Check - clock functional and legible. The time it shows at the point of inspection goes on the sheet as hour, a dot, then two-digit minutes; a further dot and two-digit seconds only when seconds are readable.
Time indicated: 2.42
